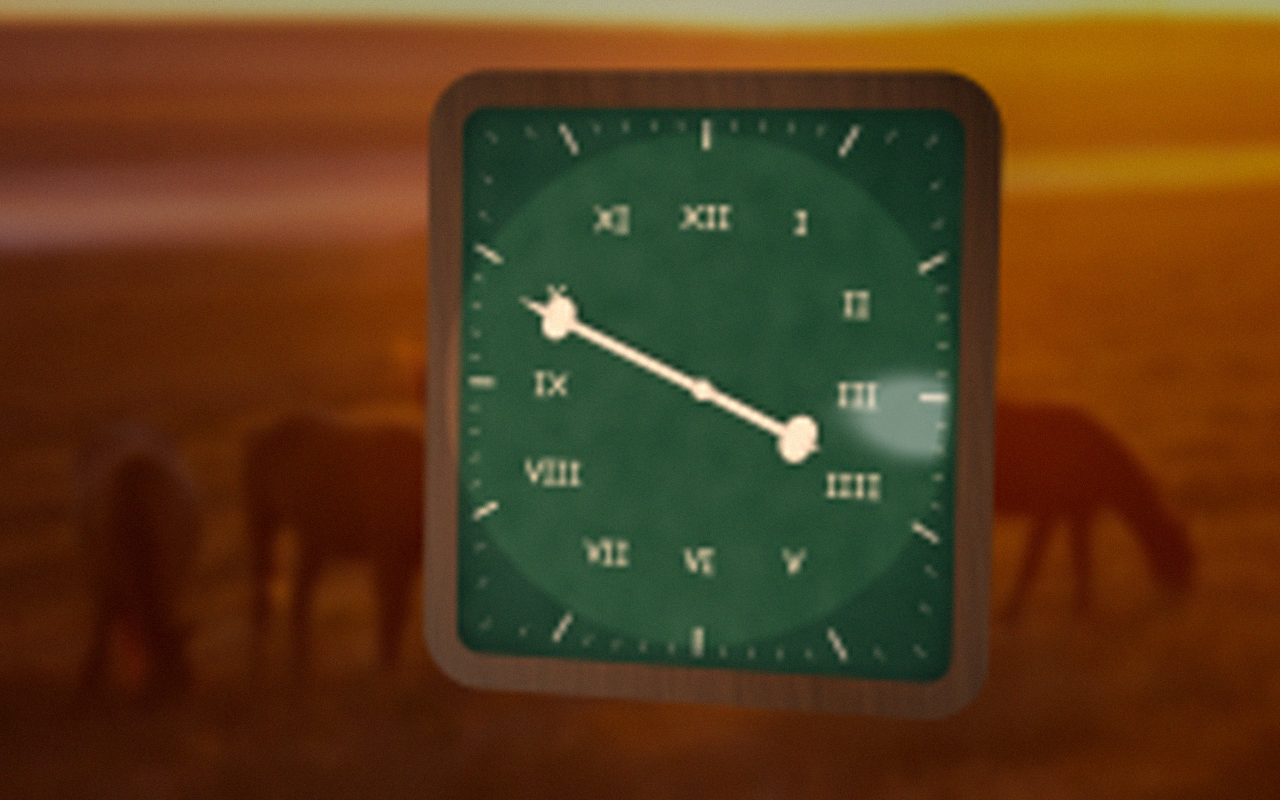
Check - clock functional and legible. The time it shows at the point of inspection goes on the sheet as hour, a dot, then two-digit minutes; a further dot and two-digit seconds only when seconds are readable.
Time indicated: 3.49
